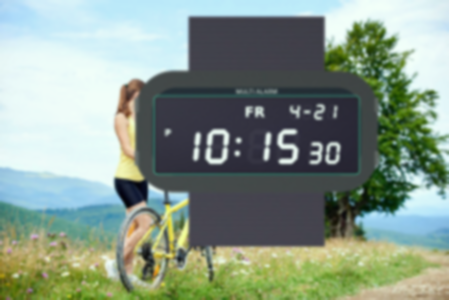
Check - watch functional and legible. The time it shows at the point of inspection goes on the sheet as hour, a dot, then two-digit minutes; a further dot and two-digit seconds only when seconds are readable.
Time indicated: 10.15.30
